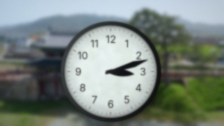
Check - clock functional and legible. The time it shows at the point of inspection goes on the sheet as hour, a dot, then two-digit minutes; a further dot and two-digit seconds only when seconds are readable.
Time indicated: 3.12
